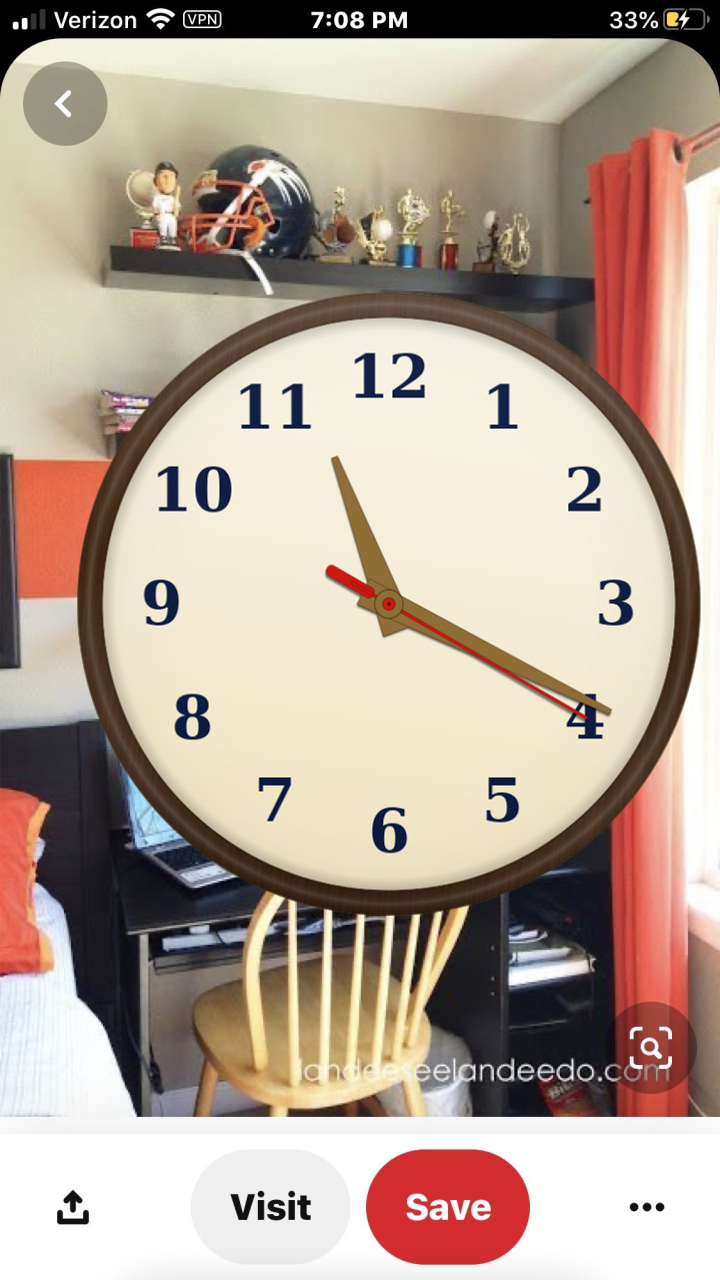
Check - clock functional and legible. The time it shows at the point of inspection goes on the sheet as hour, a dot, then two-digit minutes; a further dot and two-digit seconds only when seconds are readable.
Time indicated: 11.19.20
